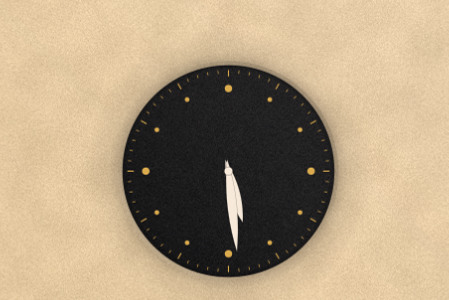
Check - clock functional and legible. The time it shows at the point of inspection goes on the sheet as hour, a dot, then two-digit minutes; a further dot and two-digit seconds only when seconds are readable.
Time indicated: 5.29
